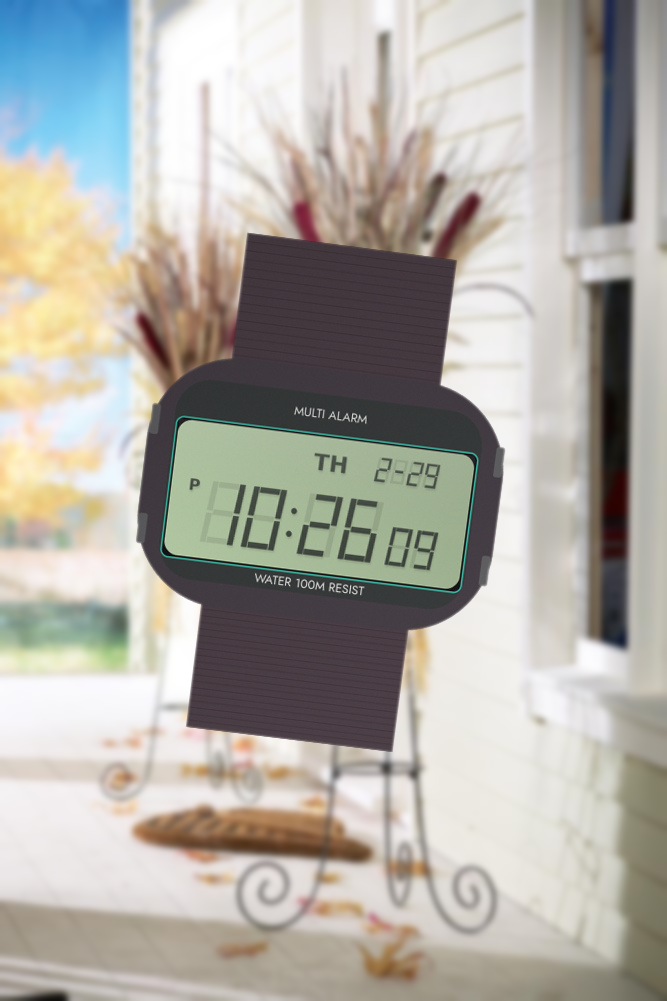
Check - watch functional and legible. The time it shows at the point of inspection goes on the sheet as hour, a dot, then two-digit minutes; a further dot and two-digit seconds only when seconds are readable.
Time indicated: 10.26.09
